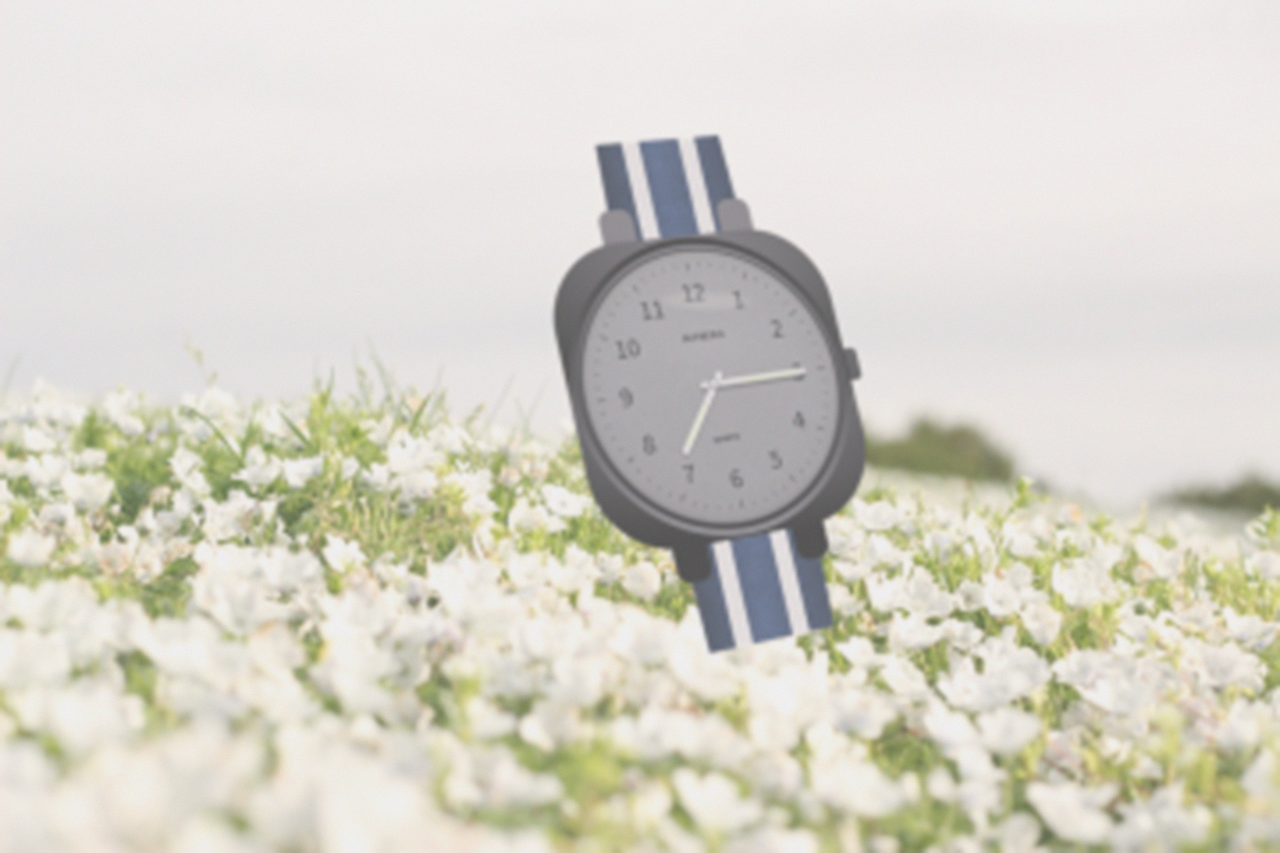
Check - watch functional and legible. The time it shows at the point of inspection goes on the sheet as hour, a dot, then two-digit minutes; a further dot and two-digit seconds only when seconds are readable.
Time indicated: 7.15
